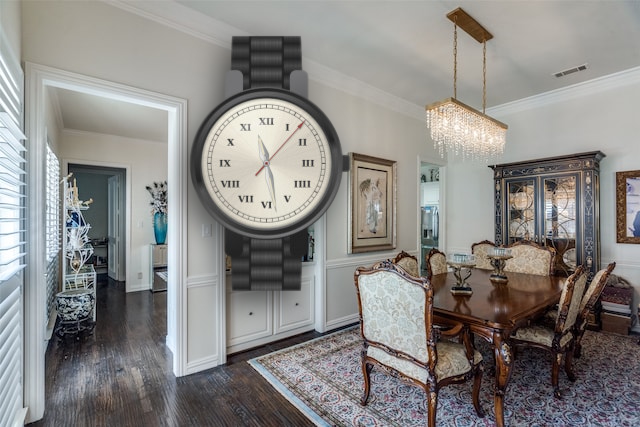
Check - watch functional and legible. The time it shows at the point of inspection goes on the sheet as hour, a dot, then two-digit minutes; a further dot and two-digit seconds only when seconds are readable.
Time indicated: 11.28.07
